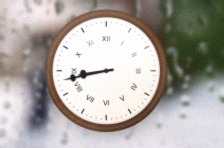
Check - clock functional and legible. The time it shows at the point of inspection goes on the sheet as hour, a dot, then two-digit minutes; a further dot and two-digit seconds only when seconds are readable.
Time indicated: 8.43
